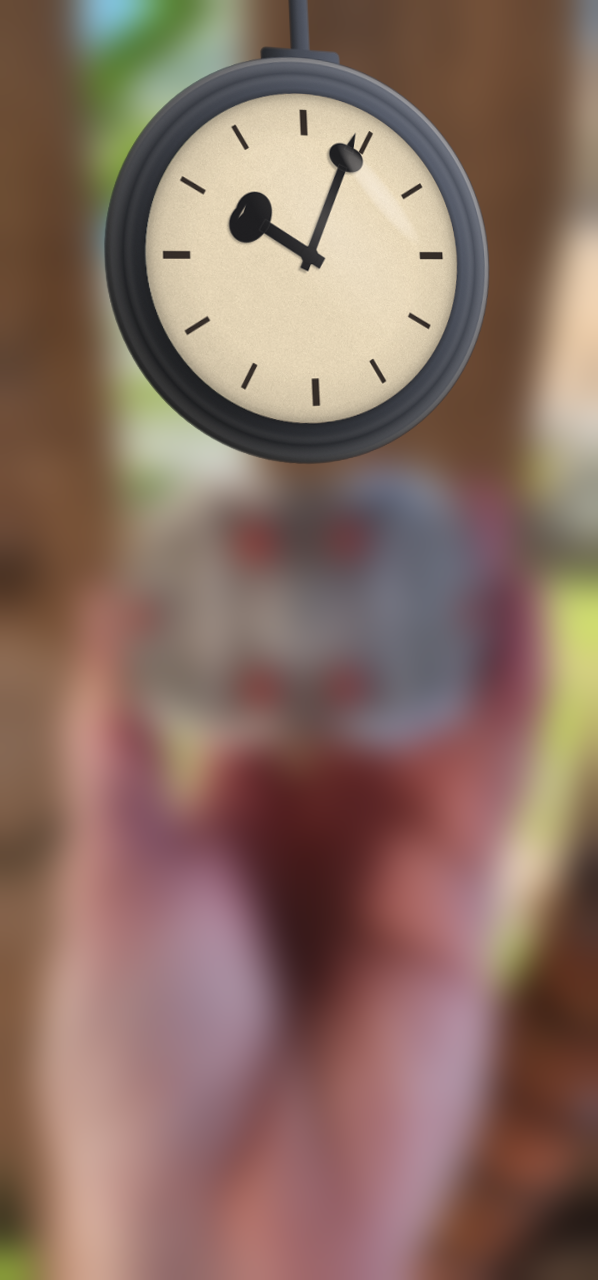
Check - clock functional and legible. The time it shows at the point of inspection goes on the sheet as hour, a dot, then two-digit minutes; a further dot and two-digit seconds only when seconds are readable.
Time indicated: 10.04
